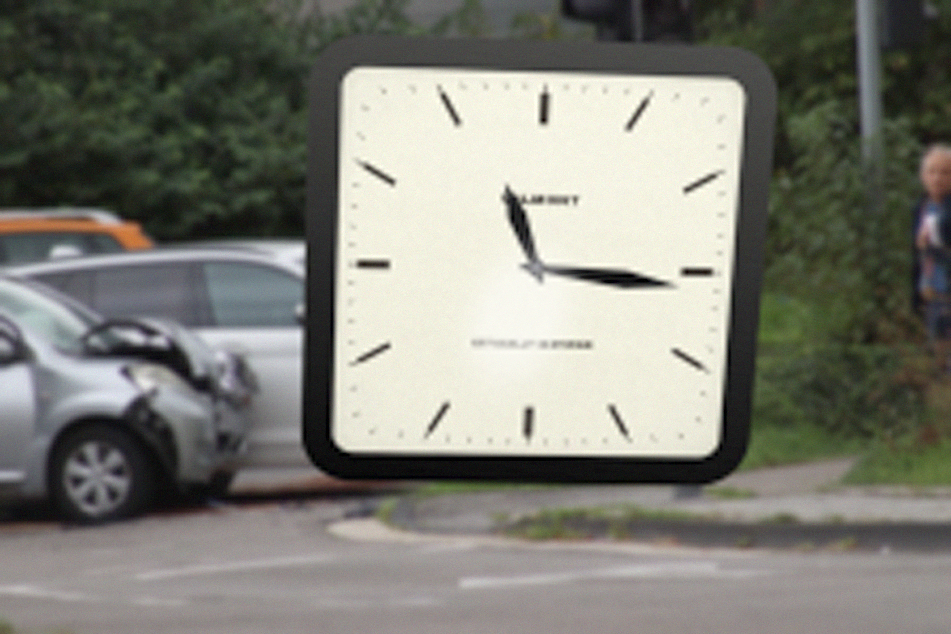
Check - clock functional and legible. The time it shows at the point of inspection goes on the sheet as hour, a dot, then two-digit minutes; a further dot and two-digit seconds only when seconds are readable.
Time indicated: 11.16
